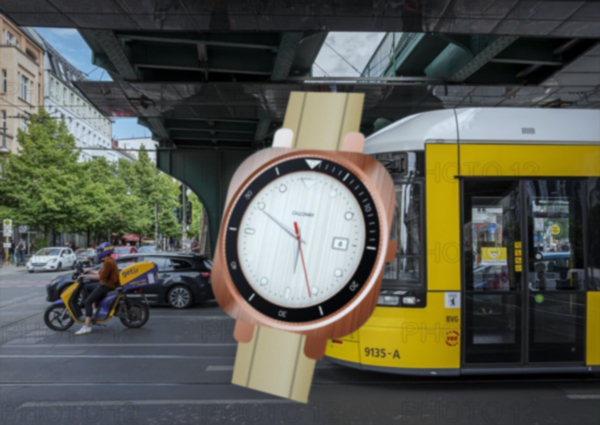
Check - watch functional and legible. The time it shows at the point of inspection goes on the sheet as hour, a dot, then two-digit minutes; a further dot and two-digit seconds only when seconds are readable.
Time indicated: 5.49.26
